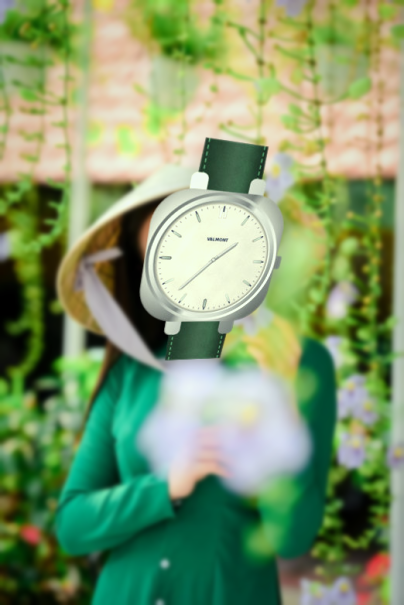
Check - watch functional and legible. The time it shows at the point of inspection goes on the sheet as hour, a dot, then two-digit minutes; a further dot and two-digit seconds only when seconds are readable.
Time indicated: 1.37
